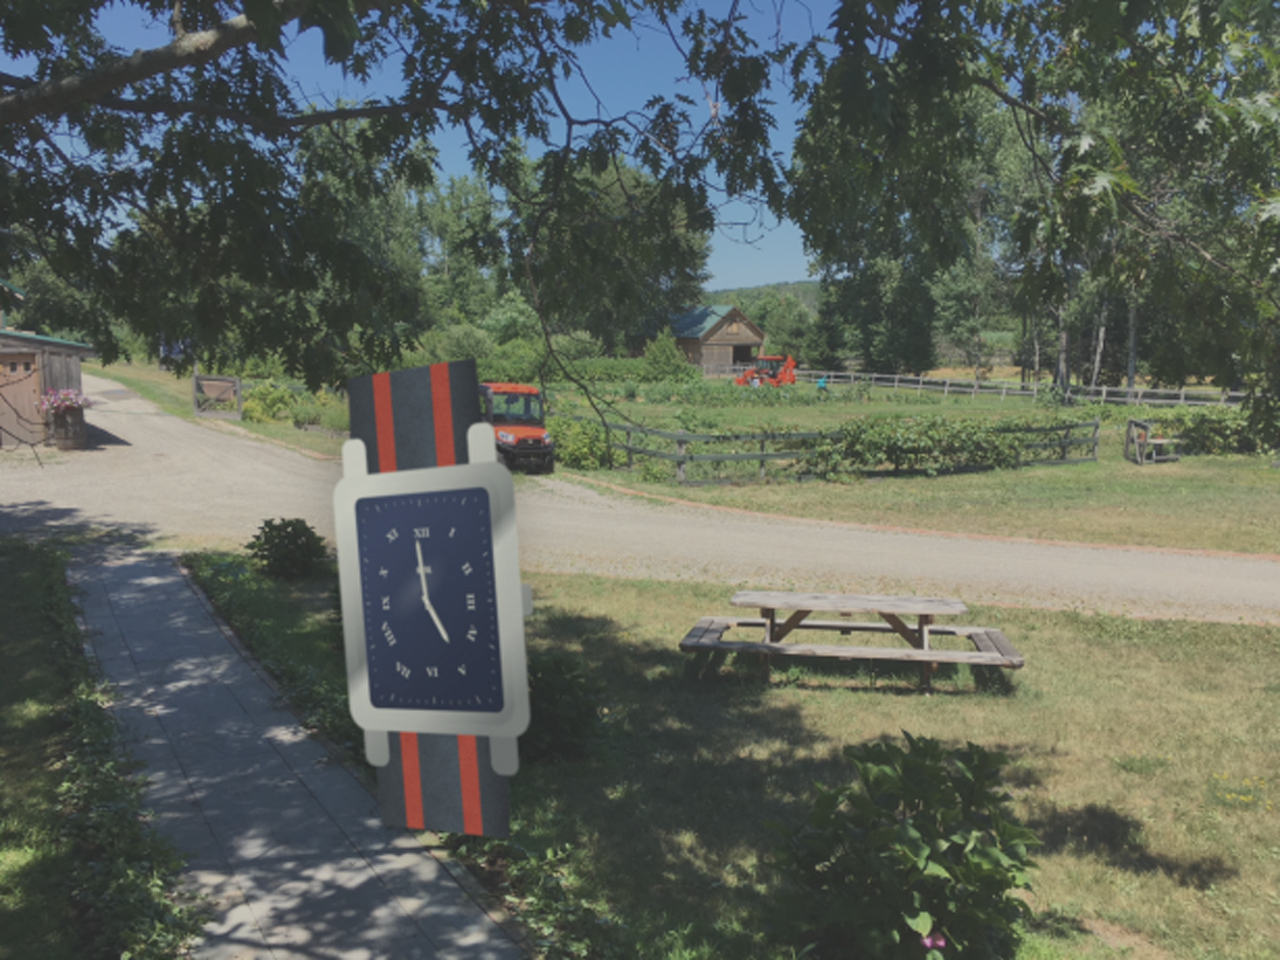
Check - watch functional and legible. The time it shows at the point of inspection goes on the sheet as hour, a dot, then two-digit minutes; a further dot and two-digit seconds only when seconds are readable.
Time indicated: 4.59
